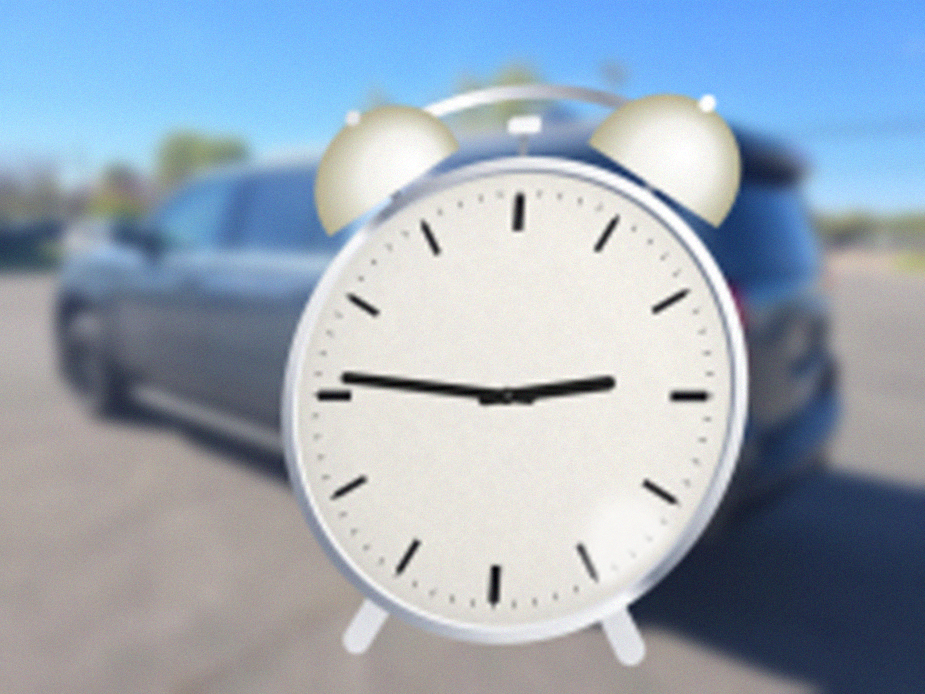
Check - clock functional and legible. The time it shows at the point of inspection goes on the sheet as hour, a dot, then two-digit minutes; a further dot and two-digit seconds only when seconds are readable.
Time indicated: 2.46
